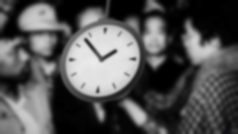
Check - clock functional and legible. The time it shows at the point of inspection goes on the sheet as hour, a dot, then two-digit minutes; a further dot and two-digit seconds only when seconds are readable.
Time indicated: 1.53
